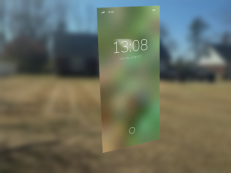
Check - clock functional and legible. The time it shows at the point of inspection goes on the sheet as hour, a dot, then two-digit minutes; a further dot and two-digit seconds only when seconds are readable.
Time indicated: 13.08
